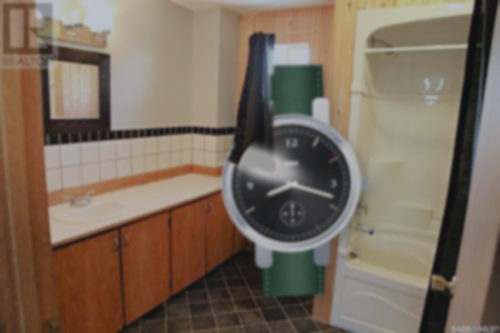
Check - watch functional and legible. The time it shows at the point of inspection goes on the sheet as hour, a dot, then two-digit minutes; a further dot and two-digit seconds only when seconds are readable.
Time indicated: 8.18
